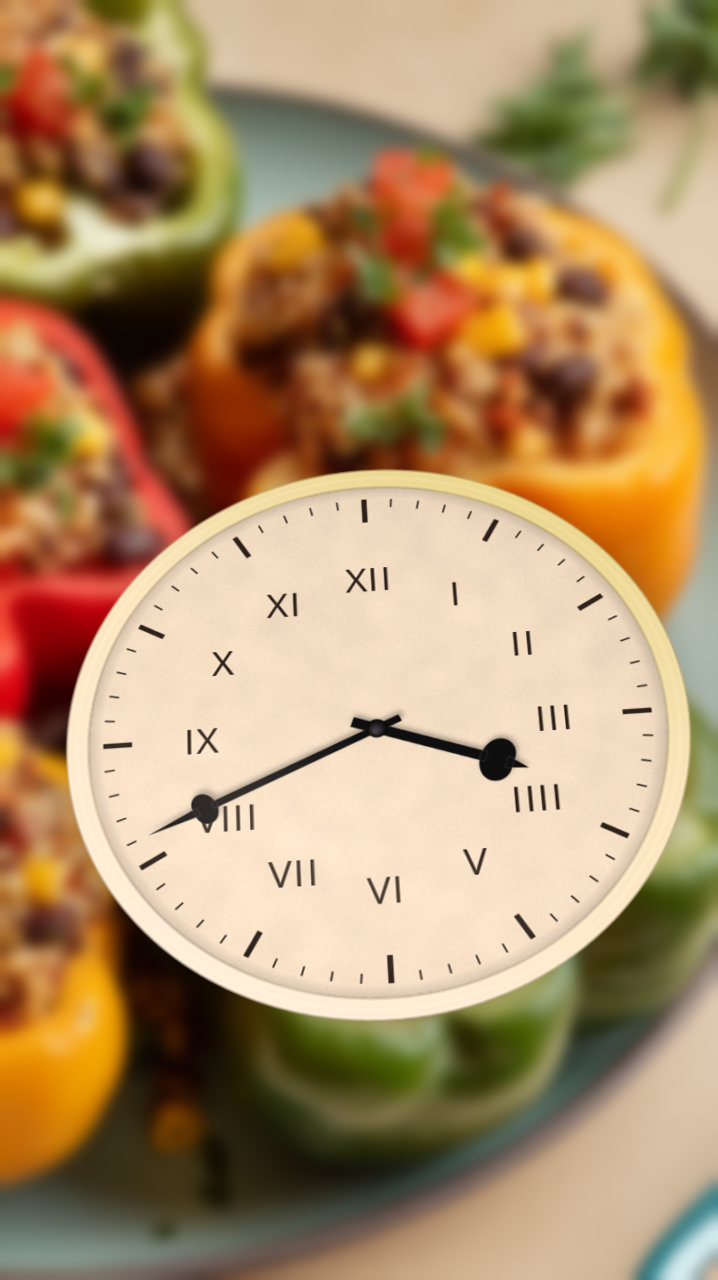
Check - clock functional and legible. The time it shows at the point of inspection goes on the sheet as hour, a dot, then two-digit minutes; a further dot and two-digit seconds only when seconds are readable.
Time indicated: 3.41
